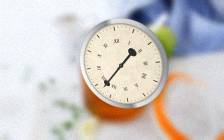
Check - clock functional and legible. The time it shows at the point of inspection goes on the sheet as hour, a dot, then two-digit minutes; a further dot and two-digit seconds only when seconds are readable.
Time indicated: 1.38
